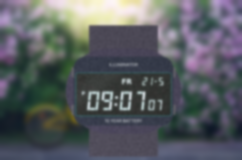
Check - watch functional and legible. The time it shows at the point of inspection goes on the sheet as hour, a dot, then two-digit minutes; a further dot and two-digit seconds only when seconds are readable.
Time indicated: 9.07
